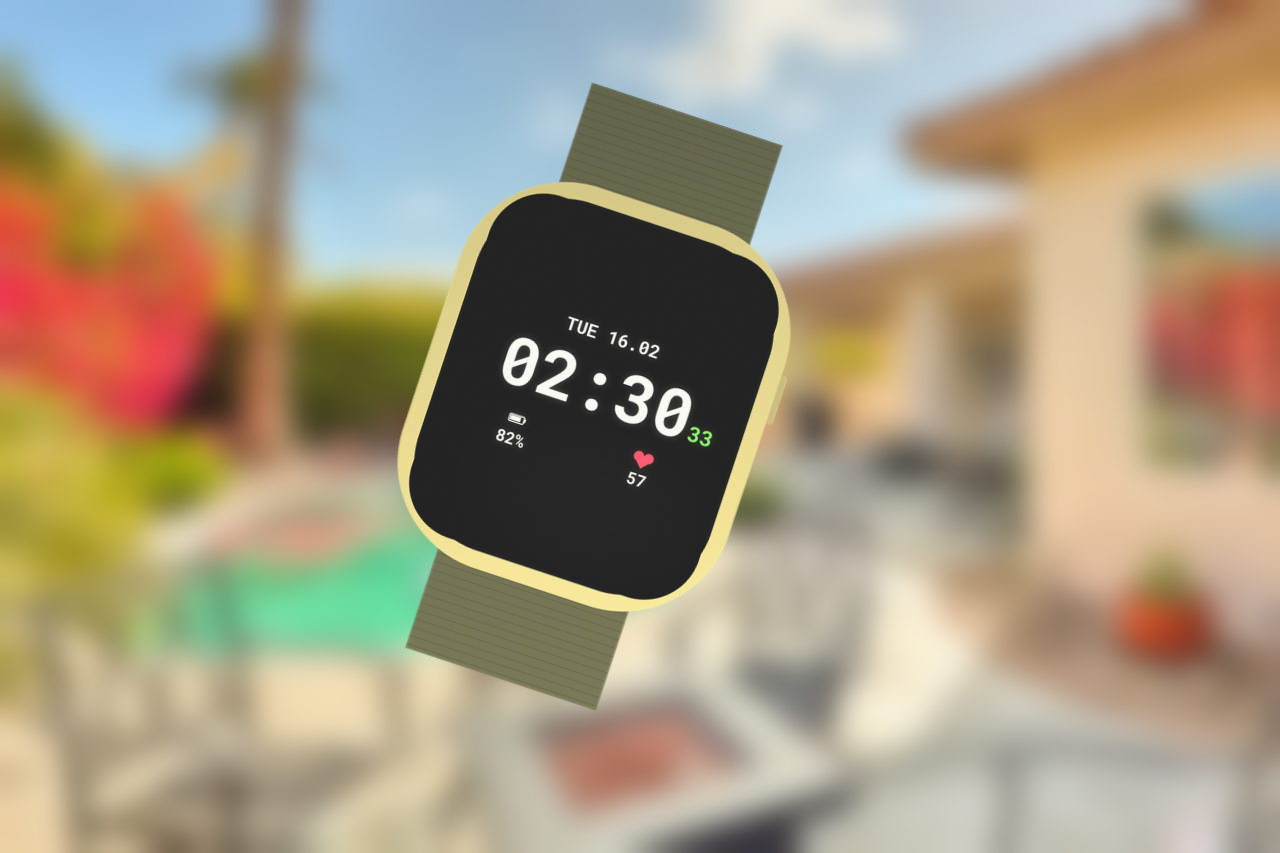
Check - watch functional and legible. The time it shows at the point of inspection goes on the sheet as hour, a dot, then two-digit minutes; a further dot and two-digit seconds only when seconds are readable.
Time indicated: 2.30.33
